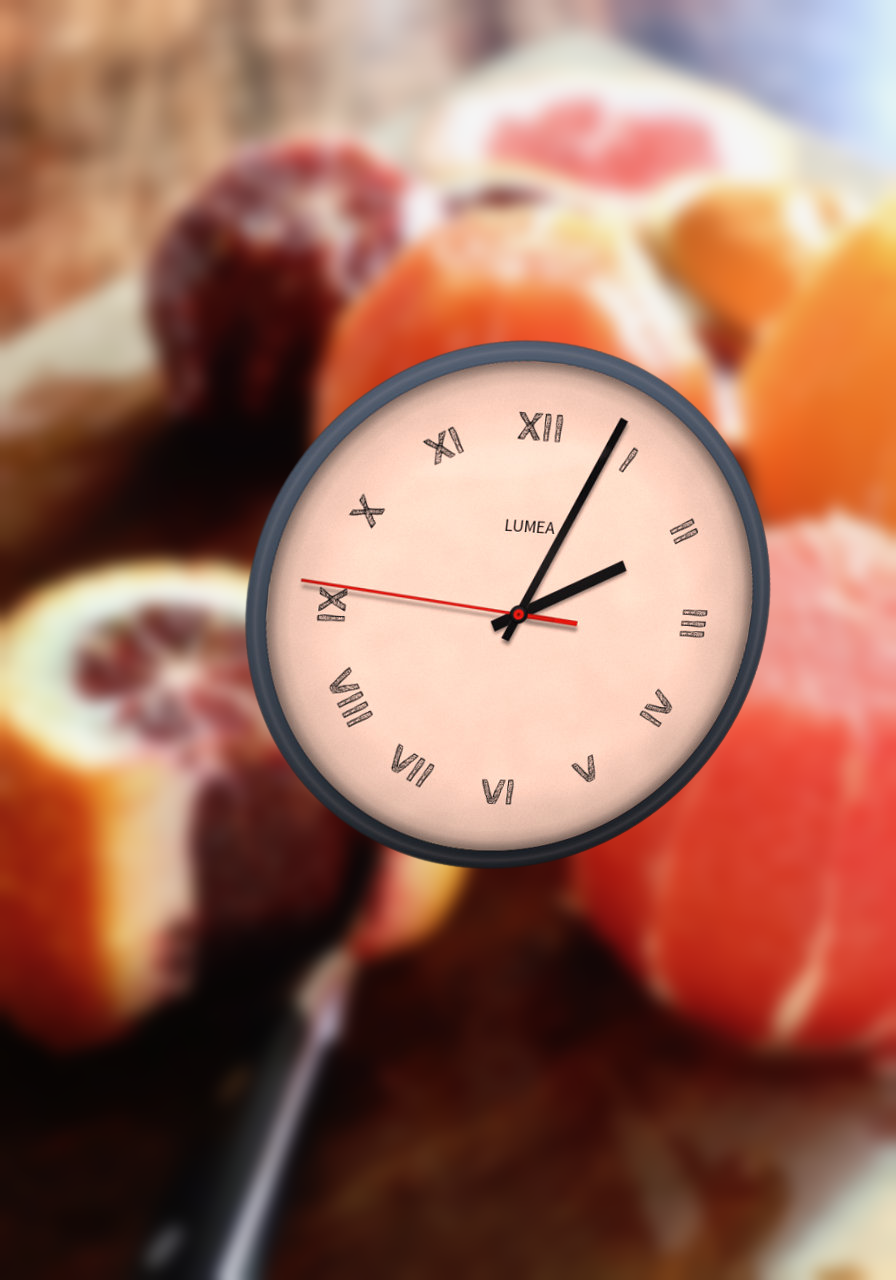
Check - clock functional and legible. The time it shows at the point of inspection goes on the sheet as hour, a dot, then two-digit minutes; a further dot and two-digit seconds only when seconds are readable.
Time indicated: 2.03.46
